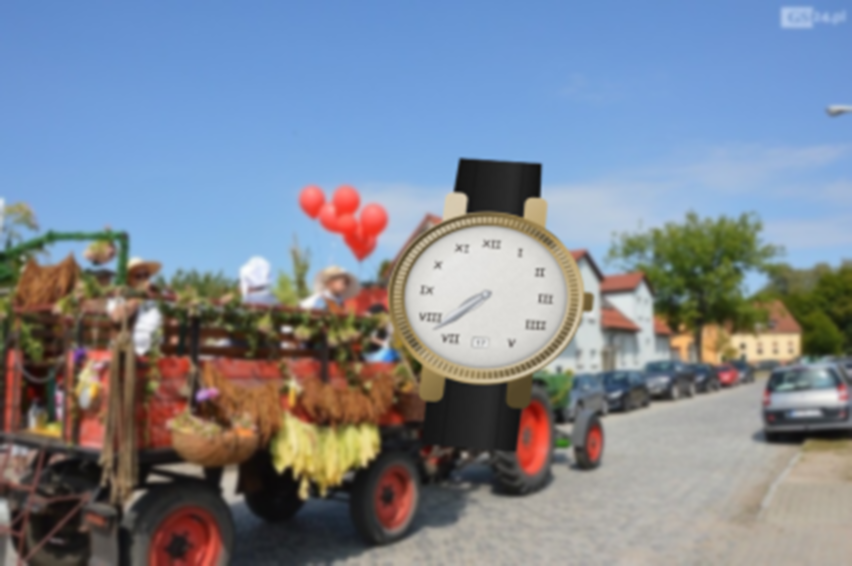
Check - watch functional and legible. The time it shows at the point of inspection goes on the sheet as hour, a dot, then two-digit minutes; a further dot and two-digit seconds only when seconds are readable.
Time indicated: 7.38
